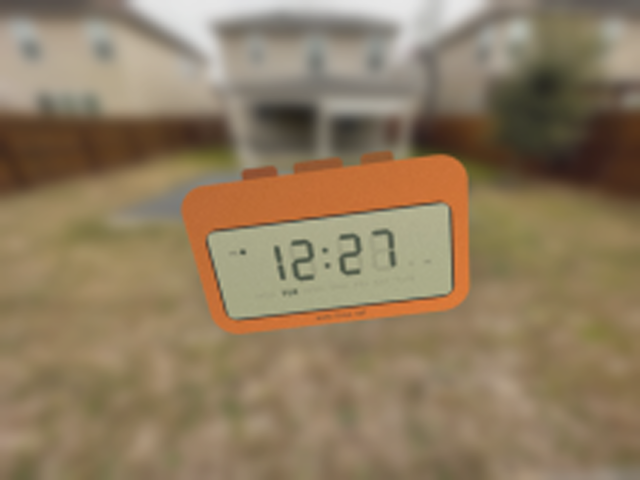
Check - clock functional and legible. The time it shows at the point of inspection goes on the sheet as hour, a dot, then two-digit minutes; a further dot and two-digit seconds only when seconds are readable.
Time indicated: 12.27
